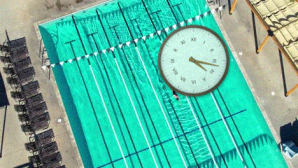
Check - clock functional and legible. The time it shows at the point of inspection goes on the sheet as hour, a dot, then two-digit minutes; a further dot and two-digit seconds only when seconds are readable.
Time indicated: 4.17
